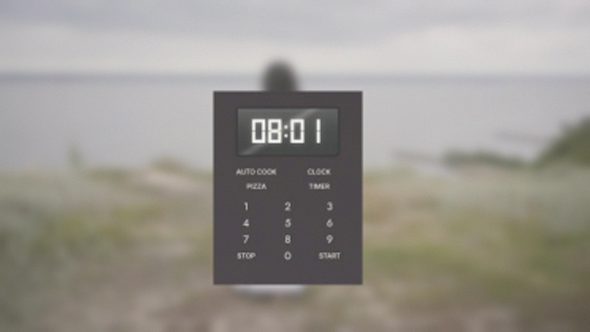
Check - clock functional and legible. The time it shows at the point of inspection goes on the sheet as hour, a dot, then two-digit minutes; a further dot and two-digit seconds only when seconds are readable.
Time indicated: 8.01
